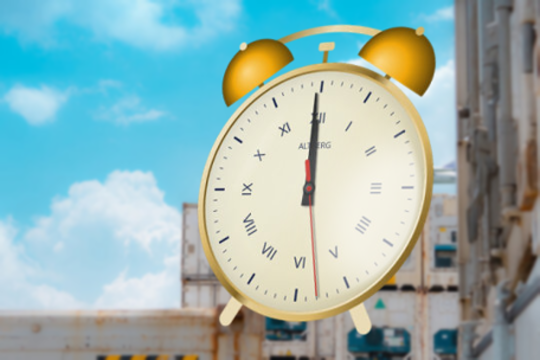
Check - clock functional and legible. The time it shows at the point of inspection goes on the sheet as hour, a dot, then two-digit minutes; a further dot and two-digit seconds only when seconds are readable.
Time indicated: 11.59.28
